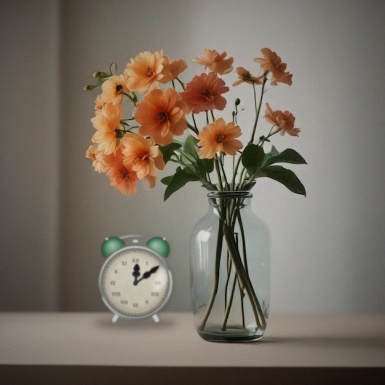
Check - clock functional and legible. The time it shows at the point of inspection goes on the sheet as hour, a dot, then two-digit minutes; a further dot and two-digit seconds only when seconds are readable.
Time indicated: 12.09
